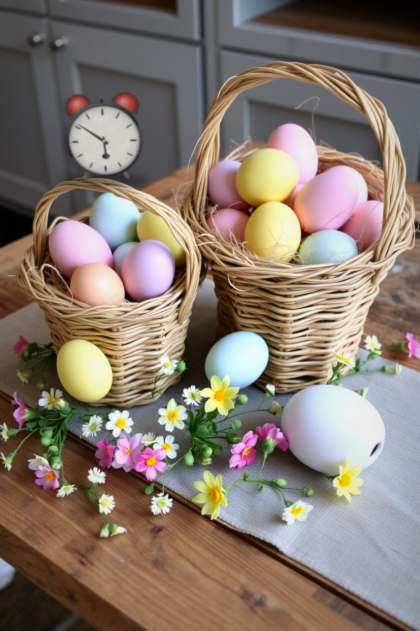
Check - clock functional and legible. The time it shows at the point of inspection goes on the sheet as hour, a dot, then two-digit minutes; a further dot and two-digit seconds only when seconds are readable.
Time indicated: 5.51
